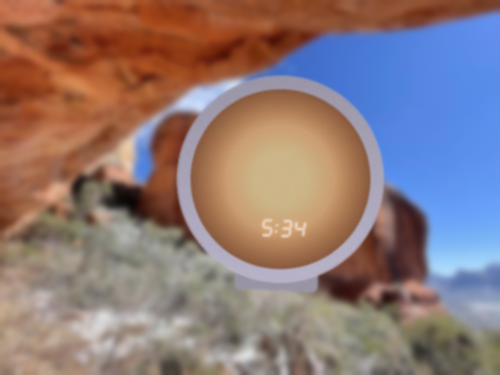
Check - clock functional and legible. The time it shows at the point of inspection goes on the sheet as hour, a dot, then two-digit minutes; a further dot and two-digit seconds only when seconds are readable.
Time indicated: 5.34
